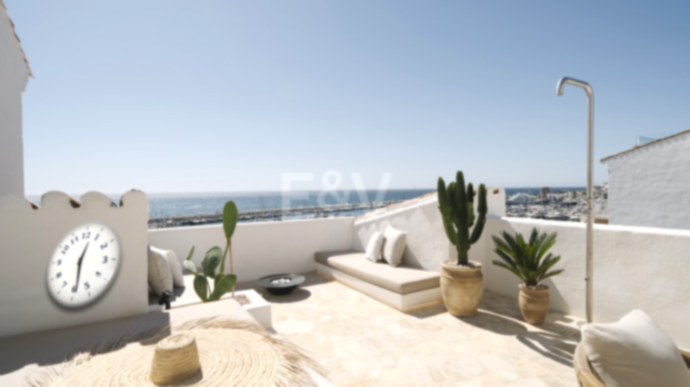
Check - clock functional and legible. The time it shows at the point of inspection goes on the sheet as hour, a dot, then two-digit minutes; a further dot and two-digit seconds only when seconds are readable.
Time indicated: 12.29
